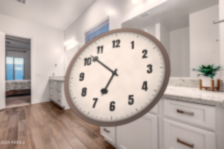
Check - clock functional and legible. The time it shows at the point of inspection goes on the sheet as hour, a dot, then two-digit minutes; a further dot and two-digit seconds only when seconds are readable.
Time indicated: 6.52
